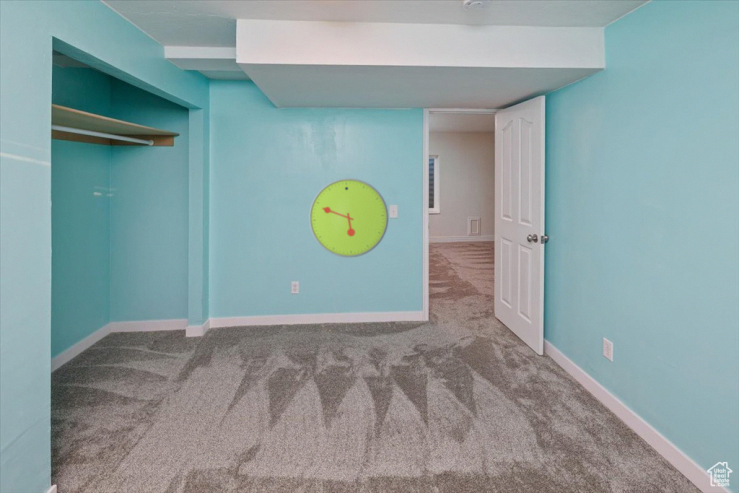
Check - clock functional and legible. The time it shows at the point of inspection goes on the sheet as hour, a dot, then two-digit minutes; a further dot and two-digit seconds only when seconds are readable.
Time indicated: 5.49
